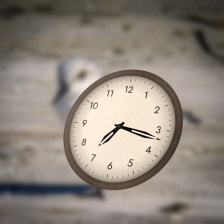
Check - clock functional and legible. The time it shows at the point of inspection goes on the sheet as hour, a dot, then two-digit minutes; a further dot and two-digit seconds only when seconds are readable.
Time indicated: 7.17
